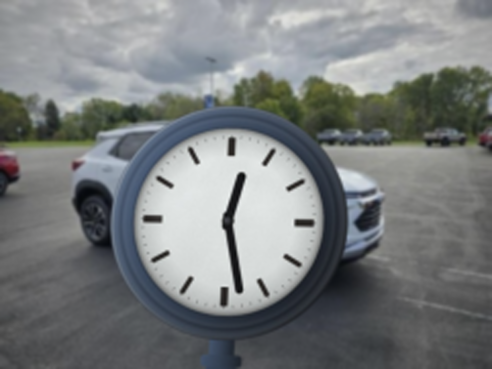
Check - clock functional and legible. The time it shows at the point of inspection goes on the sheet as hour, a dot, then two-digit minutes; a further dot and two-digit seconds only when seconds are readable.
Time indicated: 12.28
